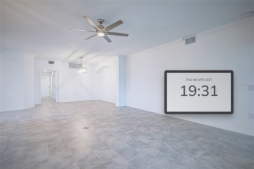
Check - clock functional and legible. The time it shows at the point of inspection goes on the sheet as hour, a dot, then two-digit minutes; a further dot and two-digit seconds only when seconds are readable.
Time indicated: 19.31
